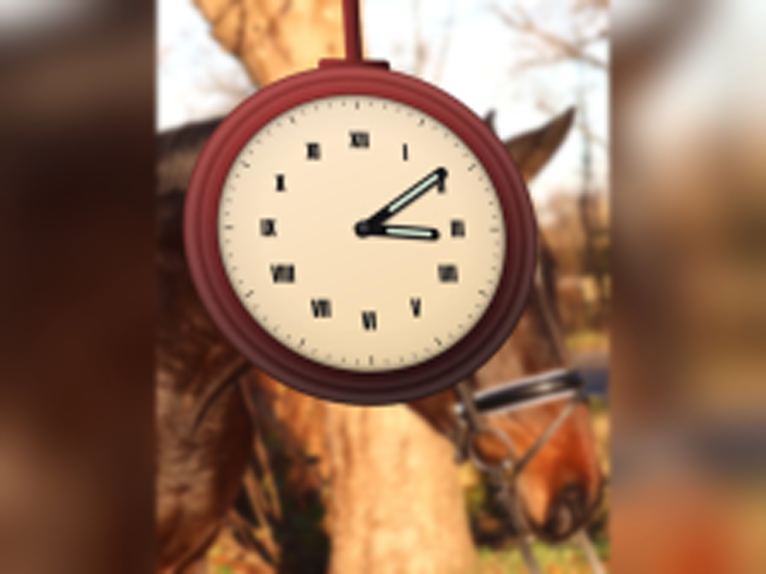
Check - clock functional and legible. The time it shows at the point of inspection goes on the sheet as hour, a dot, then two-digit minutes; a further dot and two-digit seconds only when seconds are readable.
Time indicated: 3.09
